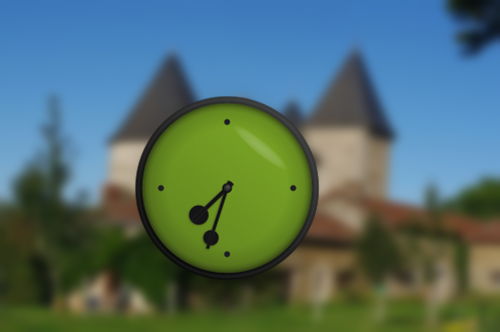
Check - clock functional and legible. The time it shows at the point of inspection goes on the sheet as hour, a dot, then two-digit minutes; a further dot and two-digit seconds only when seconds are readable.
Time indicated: 7.33
